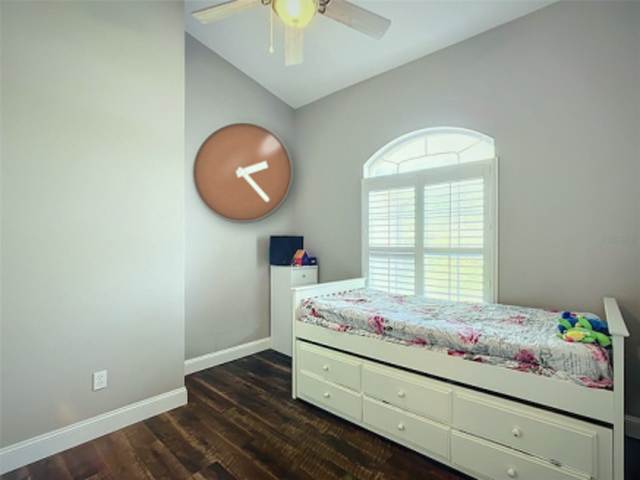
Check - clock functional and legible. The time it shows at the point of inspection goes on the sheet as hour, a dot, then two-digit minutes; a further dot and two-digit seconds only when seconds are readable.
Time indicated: 2.23
